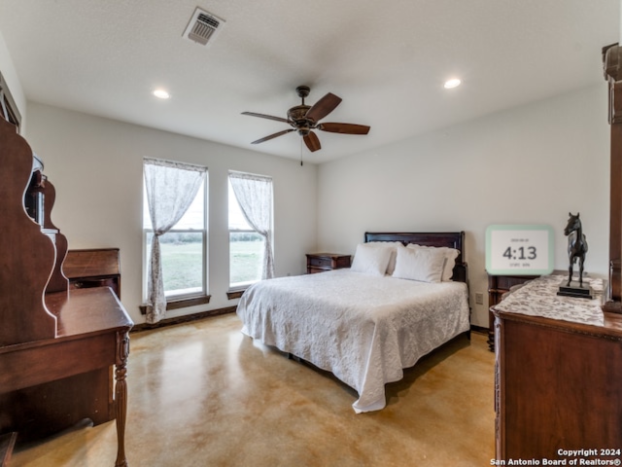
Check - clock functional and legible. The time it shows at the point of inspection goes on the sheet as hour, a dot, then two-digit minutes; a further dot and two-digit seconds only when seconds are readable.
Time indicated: 4.13
